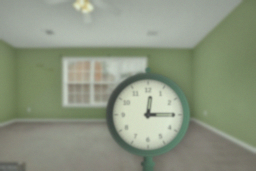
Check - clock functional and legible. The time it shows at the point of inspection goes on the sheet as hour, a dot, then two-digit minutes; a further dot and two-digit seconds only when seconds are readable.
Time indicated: 12.15
